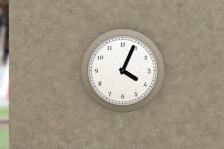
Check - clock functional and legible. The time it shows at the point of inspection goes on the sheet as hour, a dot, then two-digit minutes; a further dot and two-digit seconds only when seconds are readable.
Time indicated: 4.04
